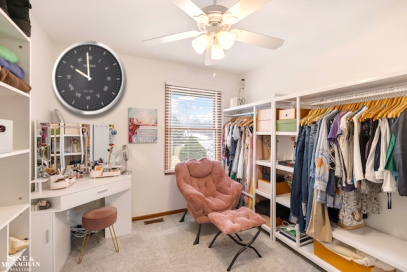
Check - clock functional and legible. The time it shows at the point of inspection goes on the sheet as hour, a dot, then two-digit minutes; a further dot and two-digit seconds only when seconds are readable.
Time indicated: 9.59
